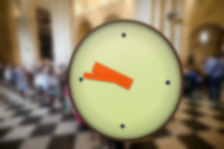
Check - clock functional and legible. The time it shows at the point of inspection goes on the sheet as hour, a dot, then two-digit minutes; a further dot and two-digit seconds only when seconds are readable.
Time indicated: 9.46
